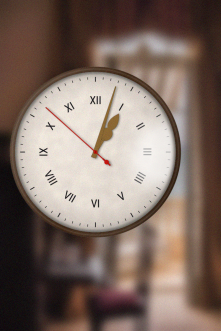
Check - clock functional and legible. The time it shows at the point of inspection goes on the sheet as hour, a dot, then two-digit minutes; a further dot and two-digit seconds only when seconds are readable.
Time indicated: 1.02.52
